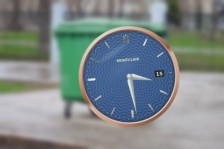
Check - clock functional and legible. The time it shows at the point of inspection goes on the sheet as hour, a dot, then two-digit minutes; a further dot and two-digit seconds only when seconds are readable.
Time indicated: 3.29
